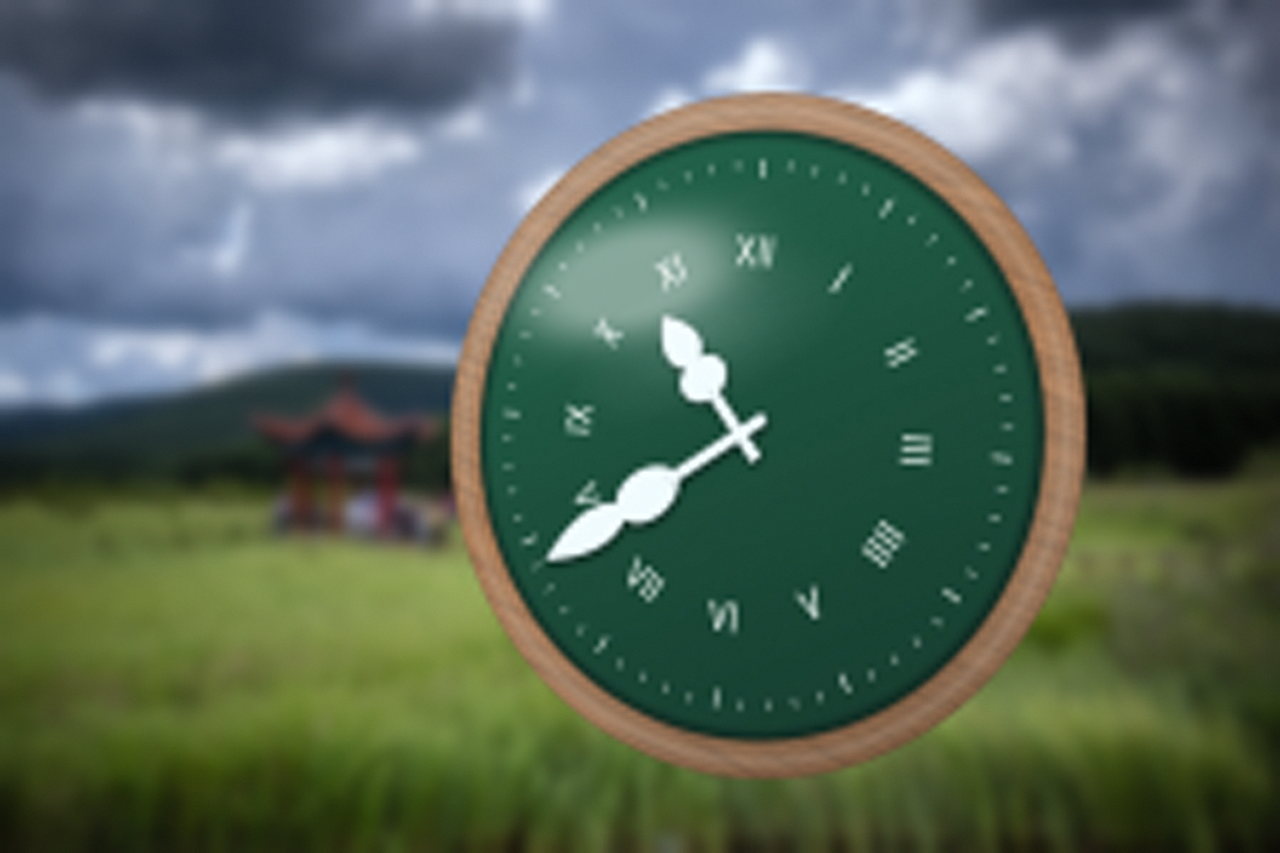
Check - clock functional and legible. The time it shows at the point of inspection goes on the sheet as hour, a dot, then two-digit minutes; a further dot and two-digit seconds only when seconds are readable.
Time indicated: 10.39
